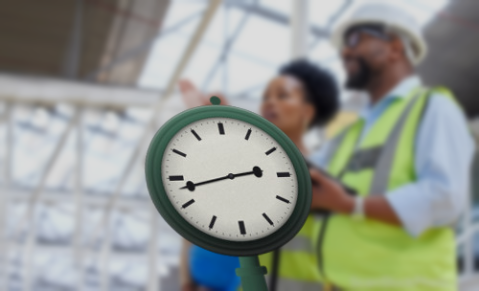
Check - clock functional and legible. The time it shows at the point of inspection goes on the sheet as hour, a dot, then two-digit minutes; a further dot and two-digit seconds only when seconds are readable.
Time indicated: 2.43
